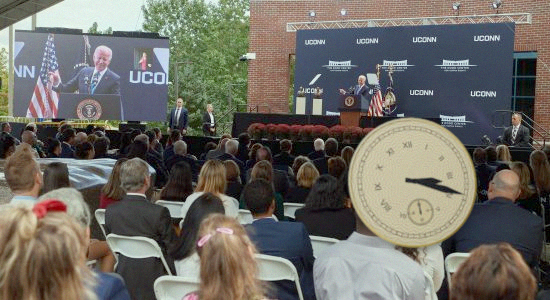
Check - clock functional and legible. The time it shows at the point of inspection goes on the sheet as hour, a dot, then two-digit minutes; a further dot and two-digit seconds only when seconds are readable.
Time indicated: 3.19
